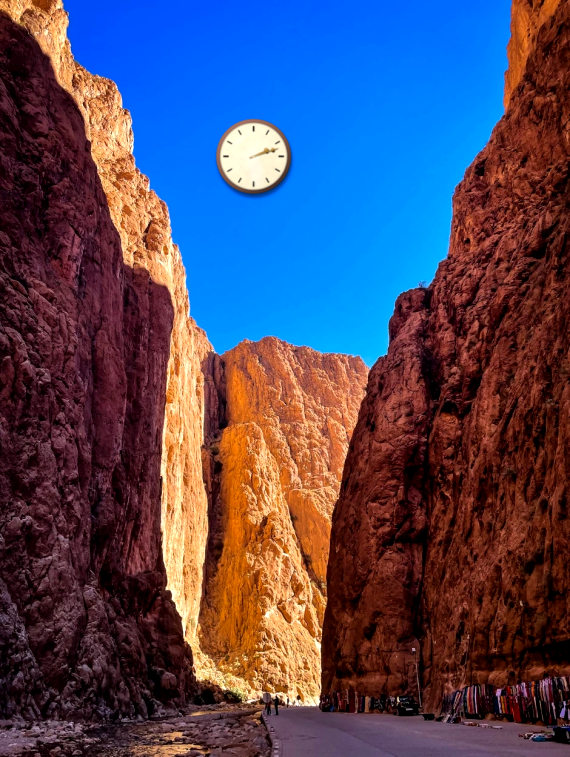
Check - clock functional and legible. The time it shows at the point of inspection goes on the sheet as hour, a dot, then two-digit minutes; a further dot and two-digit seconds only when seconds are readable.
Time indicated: 2.12
